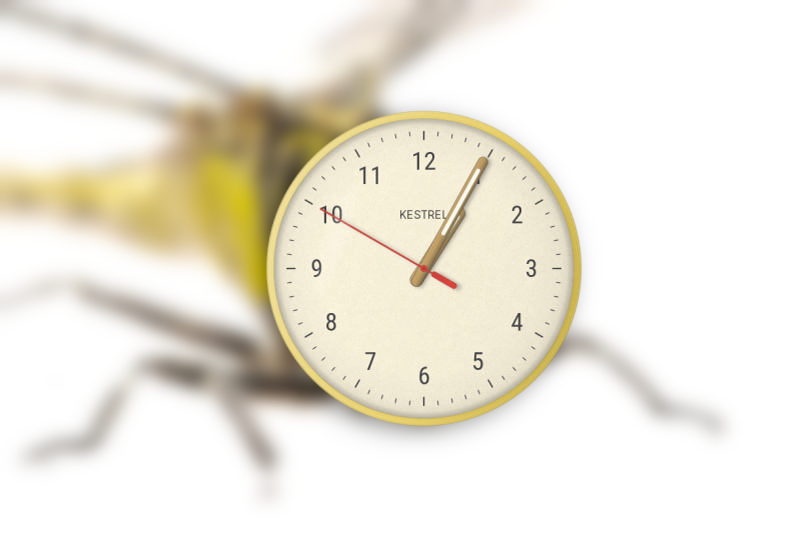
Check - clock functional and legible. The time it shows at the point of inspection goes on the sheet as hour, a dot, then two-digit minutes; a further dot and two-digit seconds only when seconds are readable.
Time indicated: 1.04.50
